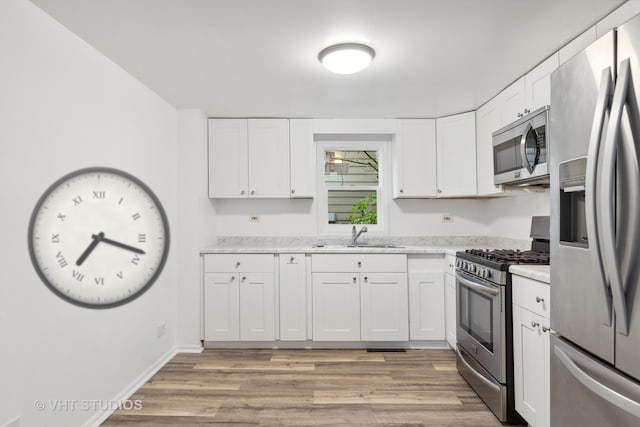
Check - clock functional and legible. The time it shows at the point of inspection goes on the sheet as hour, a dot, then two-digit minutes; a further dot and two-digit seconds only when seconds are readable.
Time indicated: 7.18
